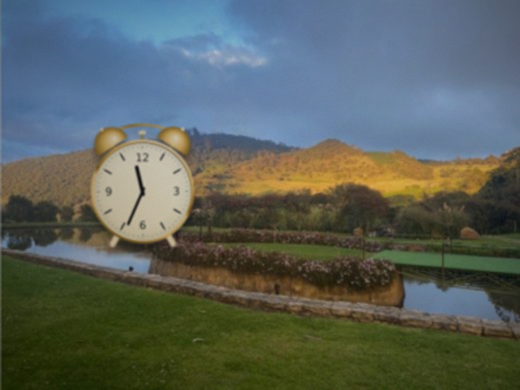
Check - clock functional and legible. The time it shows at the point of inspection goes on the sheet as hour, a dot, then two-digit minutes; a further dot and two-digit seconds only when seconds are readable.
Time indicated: 11.34
